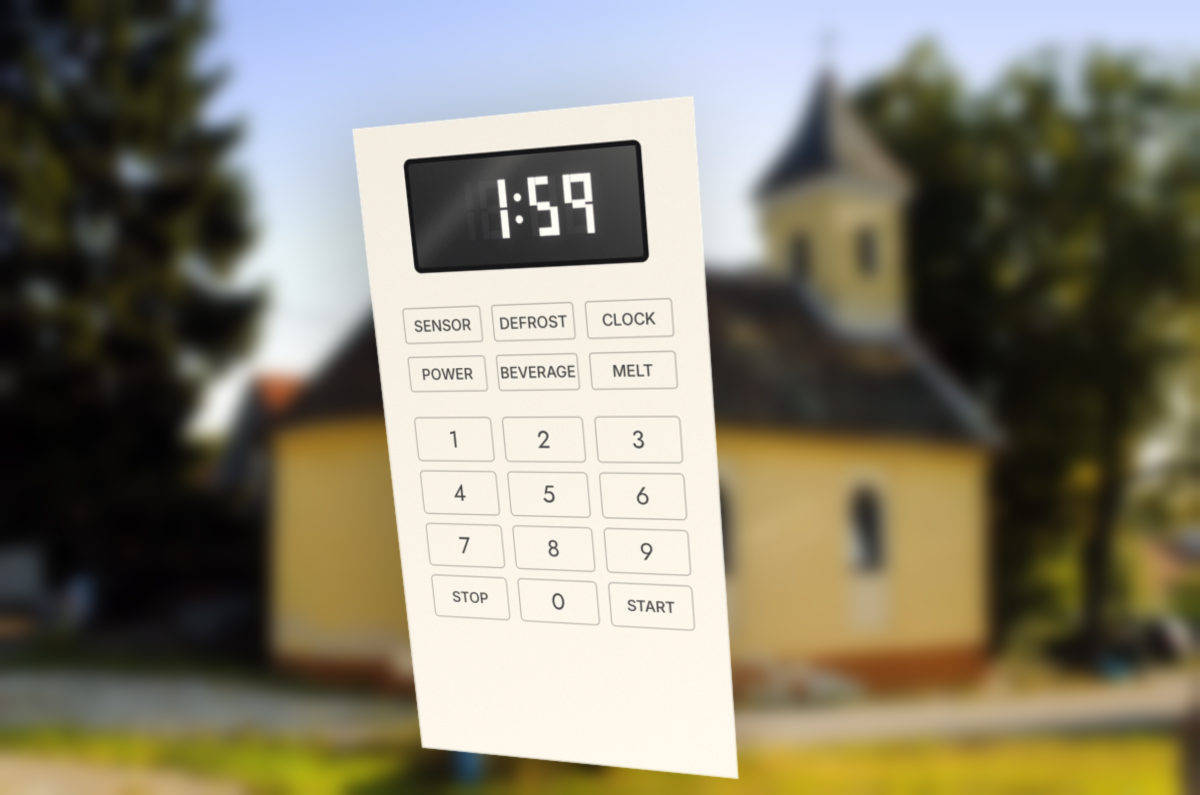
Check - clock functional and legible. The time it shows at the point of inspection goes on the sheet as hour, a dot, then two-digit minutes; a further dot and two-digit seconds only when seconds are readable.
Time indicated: 1.59
